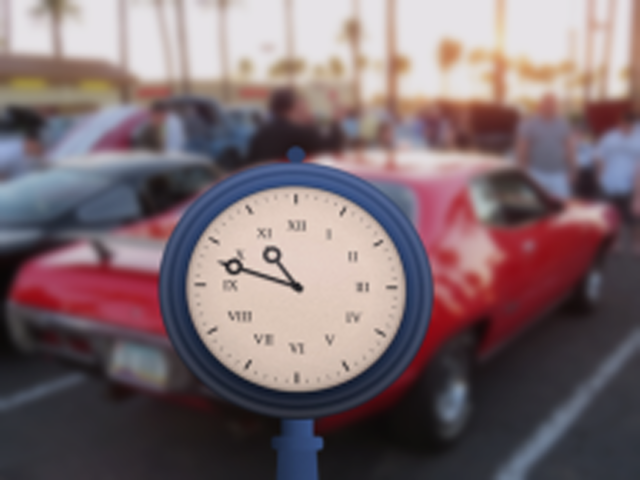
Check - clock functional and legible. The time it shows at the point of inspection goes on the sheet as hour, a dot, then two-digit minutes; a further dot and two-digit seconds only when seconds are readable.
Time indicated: 10.48
